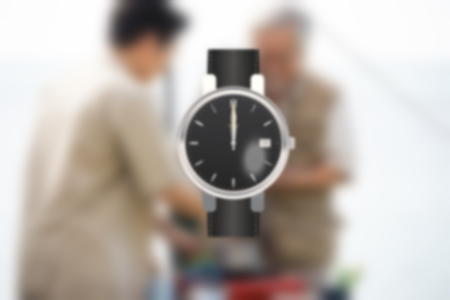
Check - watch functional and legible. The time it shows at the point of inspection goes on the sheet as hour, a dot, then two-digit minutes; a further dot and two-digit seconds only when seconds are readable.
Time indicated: 12.00
